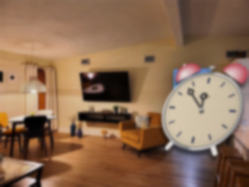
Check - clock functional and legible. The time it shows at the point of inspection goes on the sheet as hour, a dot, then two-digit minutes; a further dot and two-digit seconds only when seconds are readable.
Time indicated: 11.53
